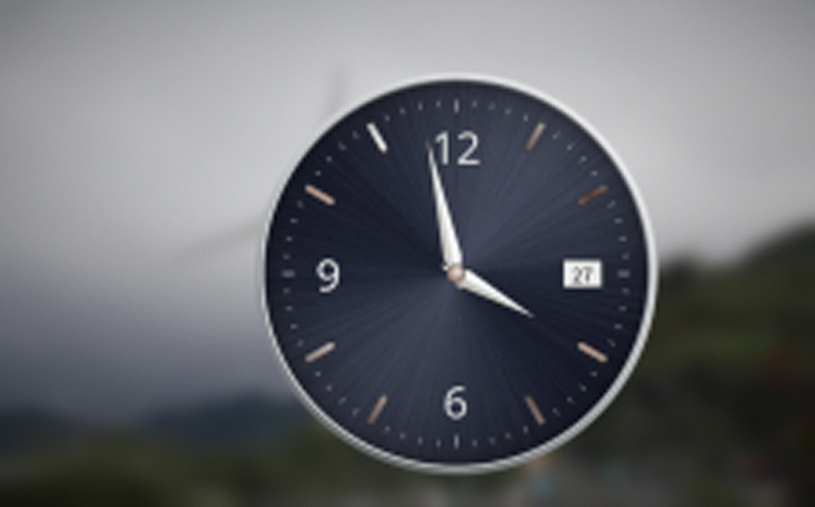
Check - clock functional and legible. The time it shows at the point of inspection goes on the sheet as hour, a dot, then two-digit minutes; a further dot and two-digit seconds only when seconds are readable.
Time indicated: 3.58
